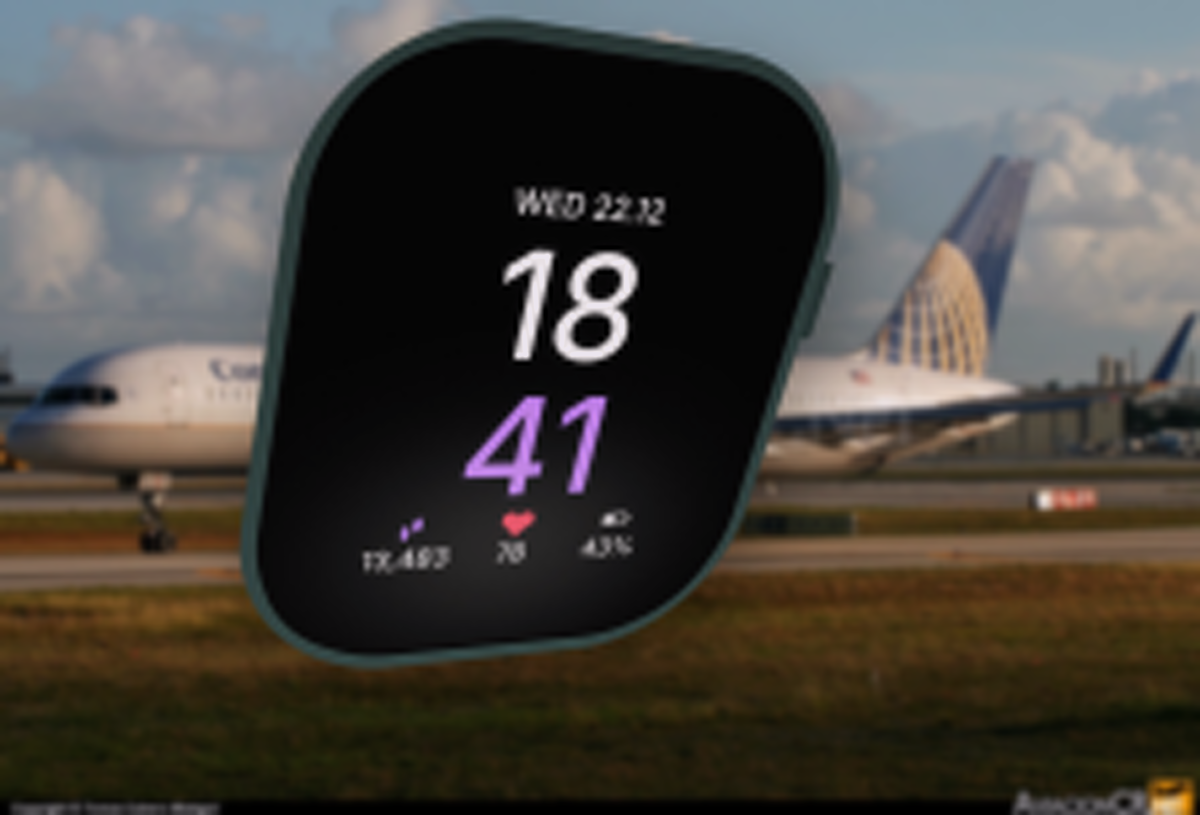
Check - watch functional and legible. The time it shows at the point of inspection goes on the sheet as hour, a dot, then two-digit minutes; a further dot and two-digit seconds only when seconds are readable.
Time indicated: 18.41
